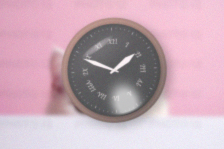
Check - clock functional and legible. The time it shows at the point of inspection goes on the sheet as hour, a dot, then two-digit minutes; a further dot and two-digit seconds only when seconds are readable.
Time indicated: 1.49
